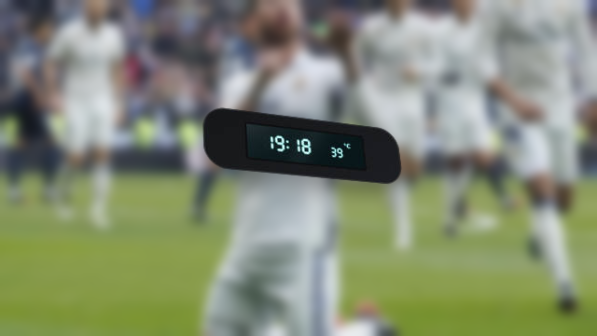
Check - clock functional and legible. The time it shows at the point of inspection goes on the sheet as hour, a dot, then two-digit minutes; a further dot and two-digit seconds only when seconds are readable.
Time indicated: 19.18
